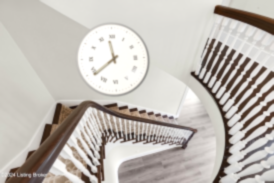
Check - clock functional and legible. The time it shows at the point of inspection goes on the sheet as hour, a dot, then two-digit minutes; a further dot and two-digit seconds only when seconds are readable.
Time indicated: 11.39
